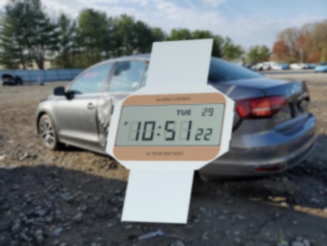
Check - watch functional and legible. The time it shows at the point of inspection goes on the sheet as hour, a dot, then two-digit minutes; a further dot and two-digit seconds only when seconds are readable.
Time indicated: 10.51.22
